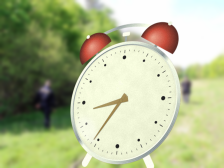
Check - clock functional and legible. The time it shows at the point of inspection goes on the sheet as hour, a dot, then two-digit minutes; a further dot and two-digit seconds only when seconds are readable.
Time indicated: 8.36
